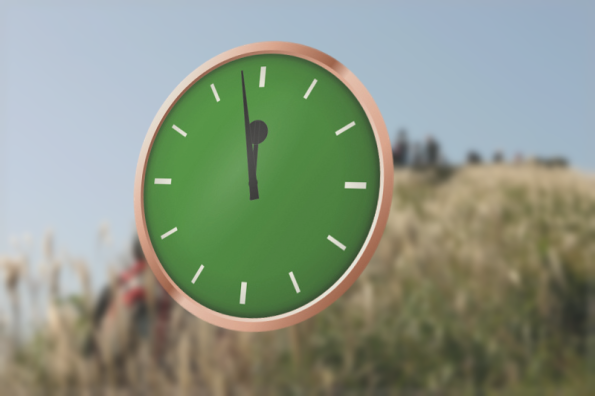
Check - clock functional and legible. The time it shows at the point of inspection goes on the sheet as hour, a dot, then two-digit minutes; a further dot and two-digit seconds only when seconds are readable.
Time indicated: 11.58
